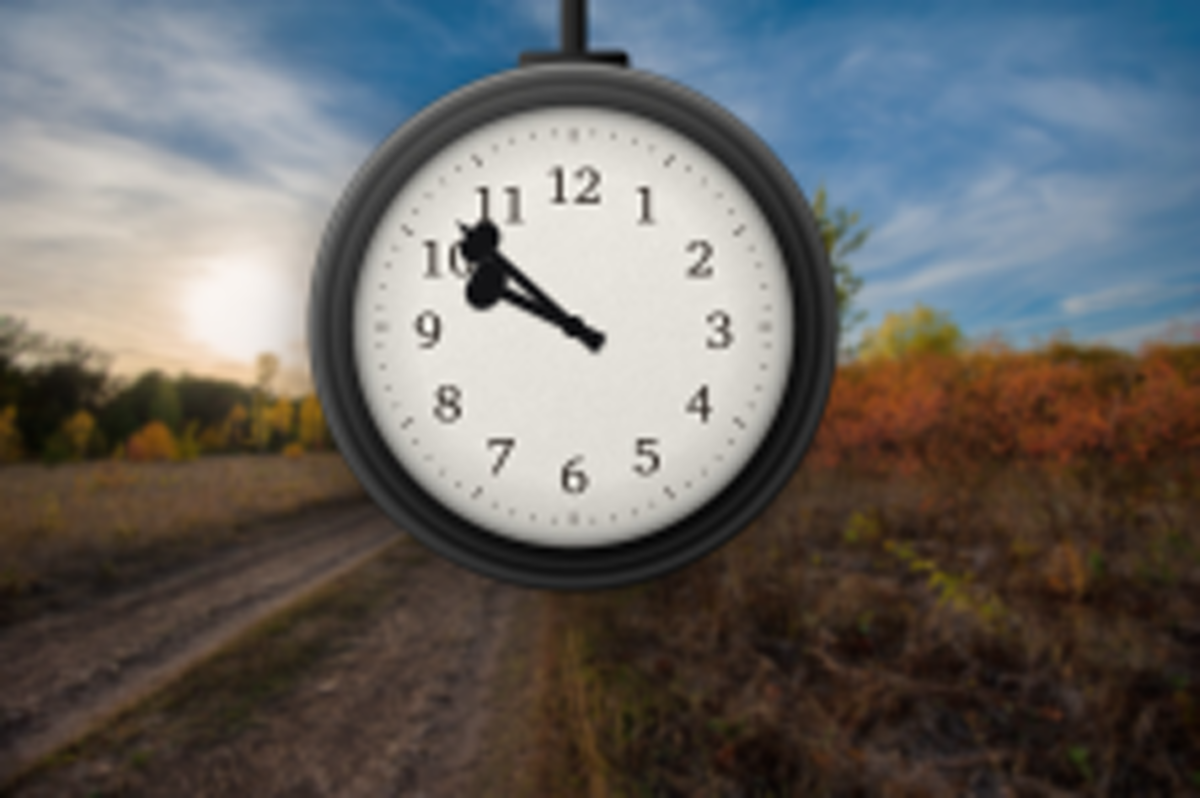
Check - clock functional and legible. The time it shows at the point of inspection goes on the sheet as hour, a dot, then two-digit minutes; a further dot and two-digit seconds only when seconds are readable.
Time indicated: 9.52
